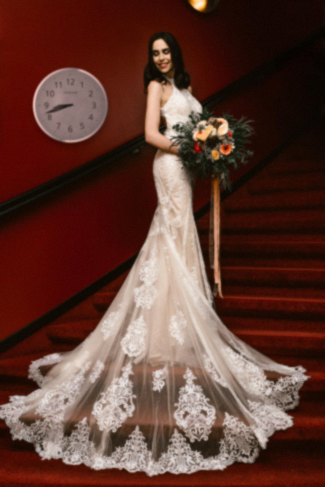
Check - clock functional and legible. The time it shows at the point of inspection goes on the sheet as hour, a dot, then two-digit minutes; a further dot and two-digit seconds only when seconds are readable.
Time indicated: 8.42
